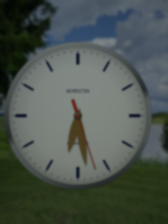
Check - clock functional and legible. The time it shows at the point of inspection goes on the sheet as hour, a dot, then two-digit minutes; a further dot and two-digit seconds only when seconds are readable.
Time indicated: 6.28.27
